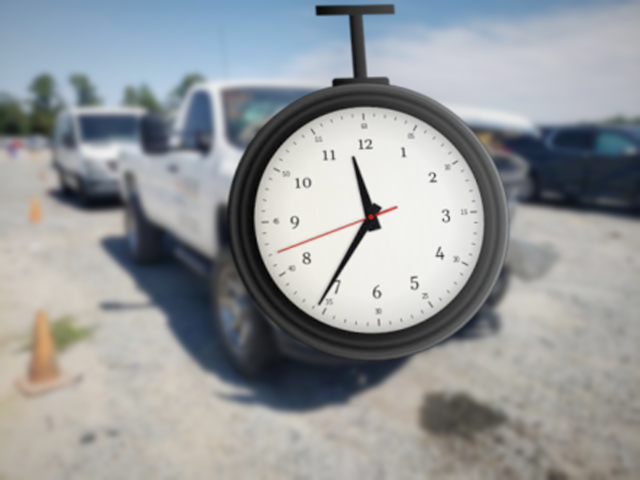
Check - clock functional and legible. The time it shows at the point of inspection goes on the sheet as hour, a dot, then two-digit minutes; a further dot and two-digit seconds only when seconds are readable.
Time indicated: 11.35.42
